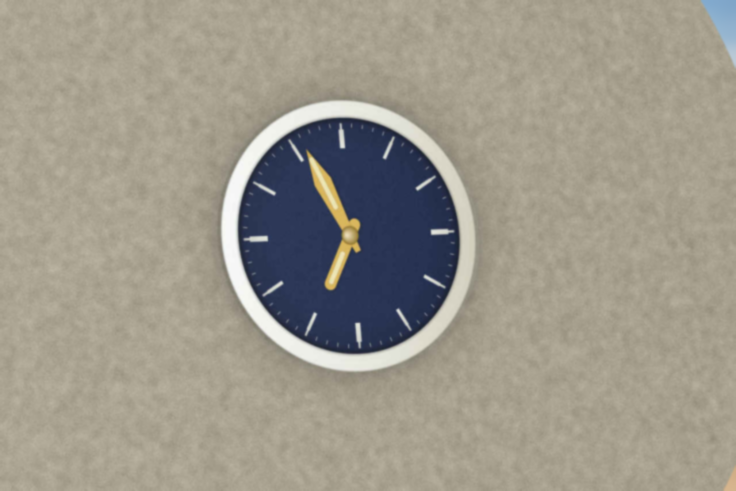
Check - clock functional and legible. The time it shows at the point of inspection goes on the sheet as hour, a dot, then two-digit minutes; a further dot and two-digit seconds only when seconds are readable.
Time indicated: 6.56
